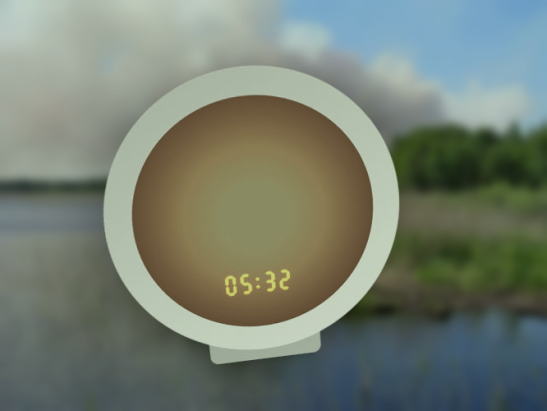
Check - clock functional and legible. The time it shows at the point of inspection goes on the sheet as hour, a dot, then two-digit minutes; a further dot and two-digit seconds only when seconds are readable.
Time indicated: 5.32
